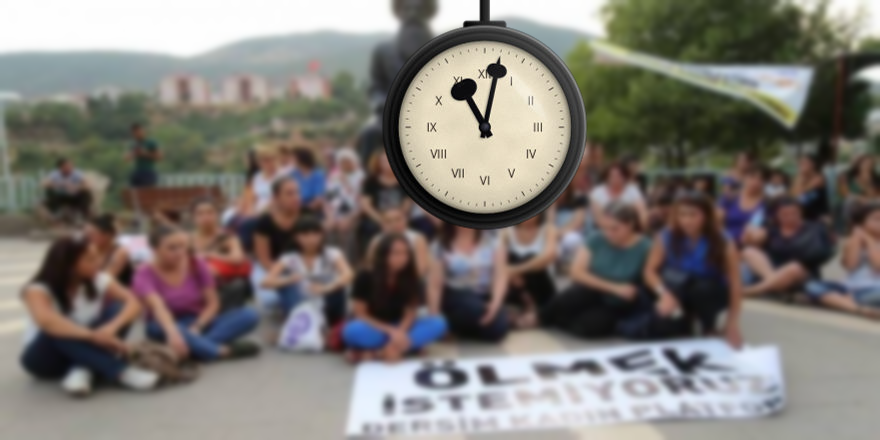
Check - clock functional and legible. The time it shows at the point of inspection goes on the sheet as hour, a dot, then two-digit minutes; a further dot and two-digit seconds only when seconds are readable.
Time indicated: 11.02
